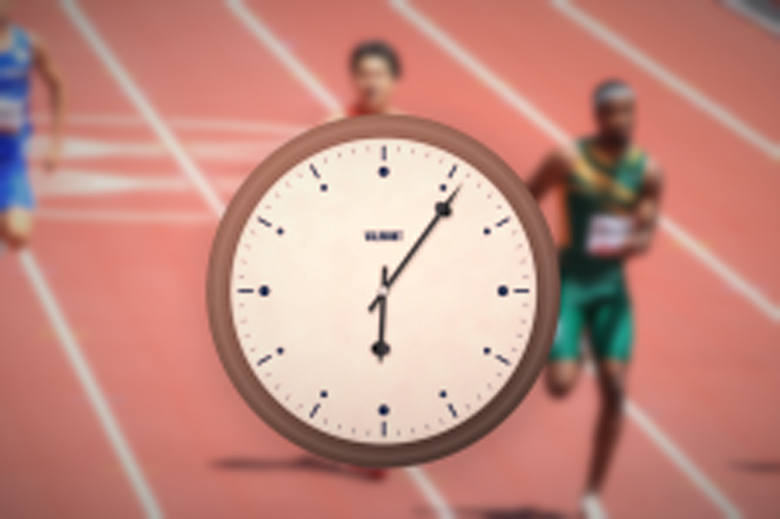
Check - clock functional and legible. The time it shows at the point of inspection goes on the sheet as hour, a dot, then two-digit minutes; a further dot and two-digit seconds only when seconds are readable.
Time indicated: 6.06
